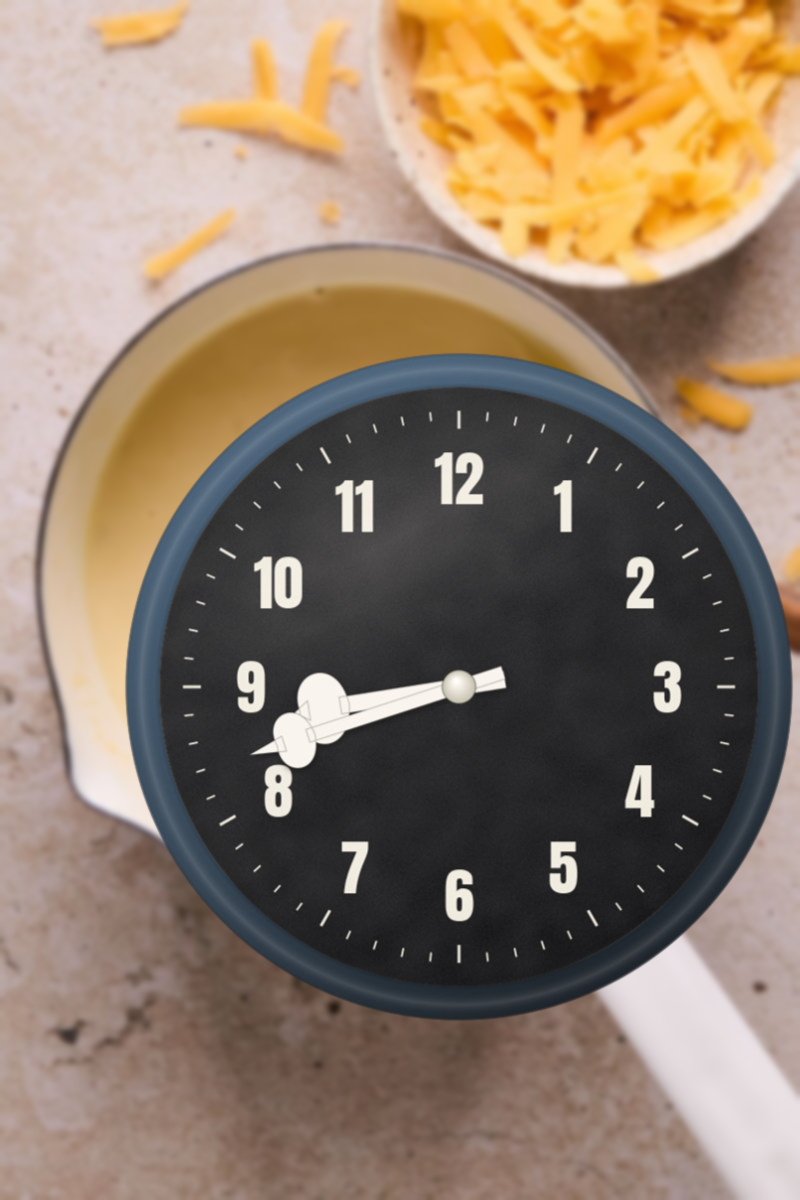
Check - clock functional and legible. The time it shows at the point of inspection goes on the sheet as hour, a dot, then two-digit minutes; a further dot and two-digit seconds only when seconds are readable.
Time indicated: 8.42
